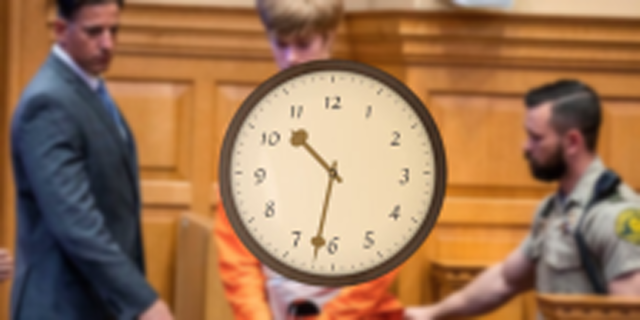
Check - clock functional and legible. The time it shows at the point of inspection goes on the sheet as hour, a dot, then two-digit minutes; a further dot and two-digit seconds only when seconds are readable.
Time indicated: 10.32
